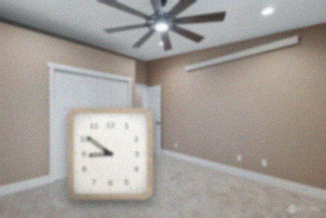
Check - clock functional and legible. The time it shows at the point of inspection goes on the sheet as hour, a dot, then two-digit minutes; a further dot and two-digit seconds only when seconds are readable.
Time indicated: 8.51
